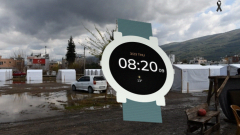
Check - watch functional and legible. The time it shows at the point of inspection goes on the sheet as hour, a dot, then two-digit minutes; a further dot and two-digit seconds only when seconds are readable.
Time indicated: 8.20
